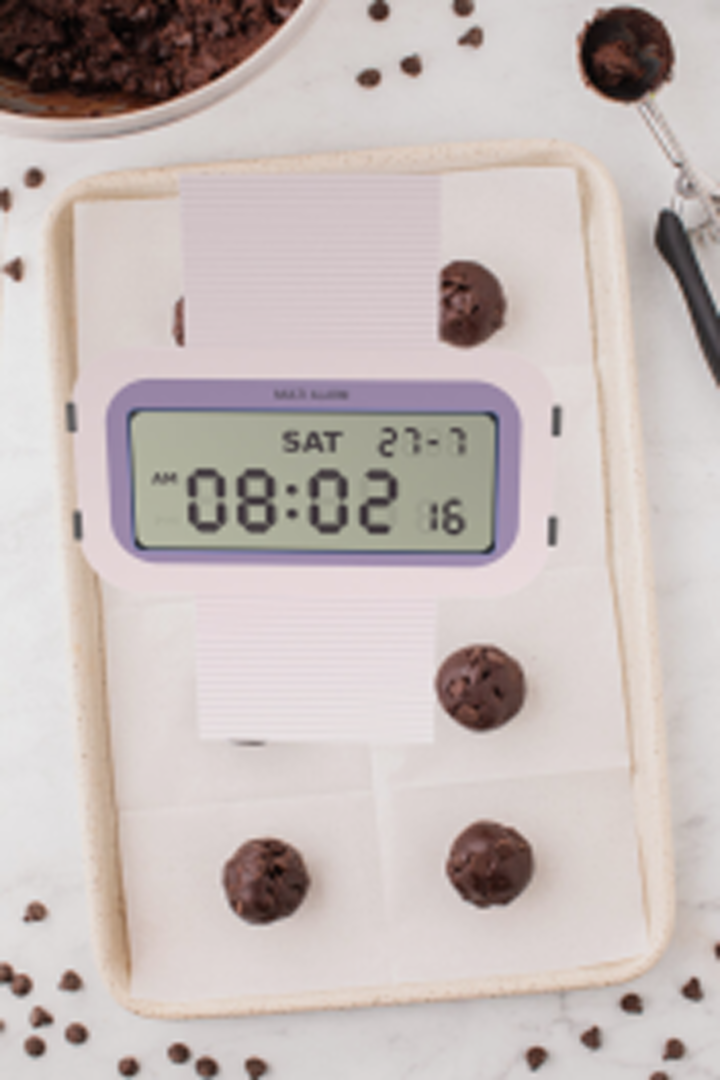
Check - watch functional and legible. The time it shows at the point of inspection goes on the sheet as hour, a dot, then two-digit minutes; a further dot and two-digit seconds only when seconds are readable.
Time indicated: 8.02.16
